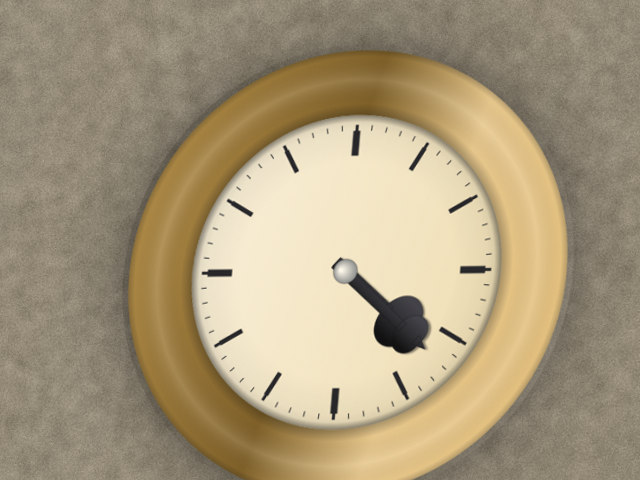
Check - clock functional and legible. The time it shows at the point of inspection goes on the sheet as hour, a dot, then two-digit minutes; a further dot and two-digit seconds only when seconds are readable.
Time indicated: 4.22
